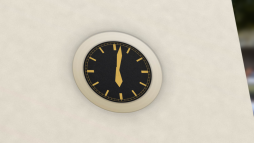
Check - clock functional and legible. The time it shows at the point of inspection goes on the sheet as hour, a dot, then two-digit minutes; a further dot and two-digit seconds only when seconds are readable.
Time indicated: 6.02
